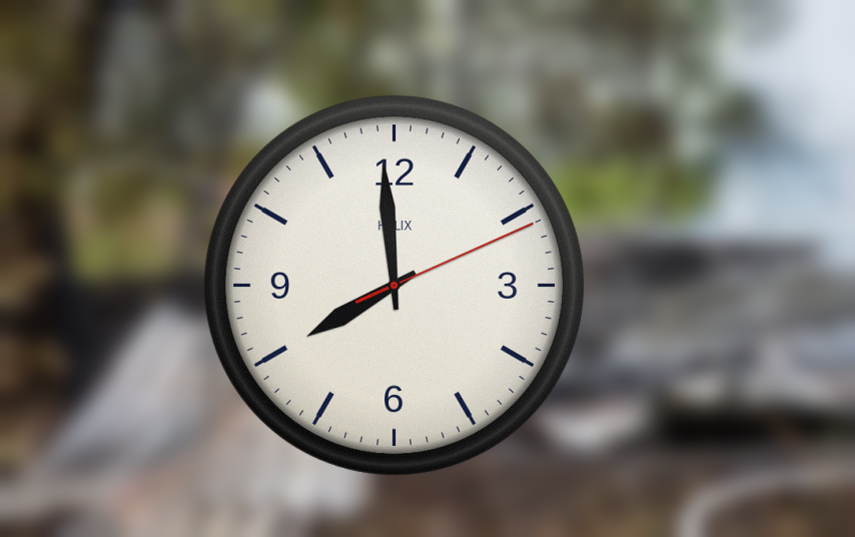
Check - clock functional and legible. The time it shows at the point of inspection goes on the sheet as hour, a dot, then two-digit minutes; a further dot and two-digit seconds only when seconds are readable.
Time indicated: 7.59.11
